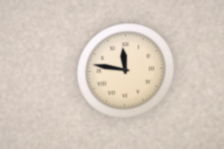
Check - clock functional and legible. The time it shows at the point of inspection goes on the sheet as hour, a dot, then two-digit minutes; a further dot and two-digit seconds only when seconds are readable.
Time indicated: 11.47
